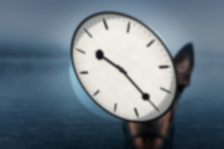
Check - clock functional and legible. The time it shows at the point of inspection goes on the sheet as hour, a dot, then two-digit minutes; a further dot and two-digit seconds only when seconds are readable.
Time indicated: 10.25
